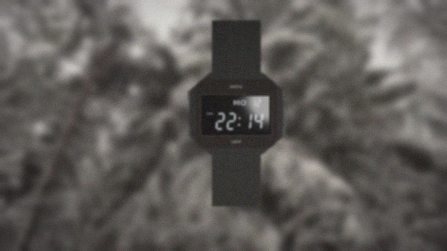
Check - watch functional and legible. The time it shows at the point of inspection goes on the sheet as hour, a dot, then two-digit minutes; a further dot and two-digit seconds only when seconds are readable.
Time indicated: 22.14
